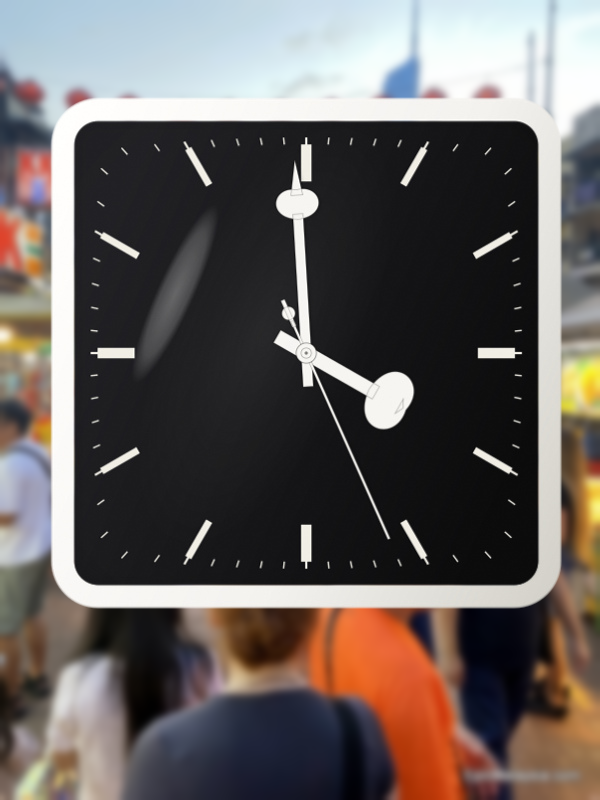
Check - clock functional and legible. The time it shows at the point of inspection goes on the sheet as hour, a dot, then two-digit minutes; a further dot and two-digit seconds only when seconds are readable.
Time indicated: 3.59.26
